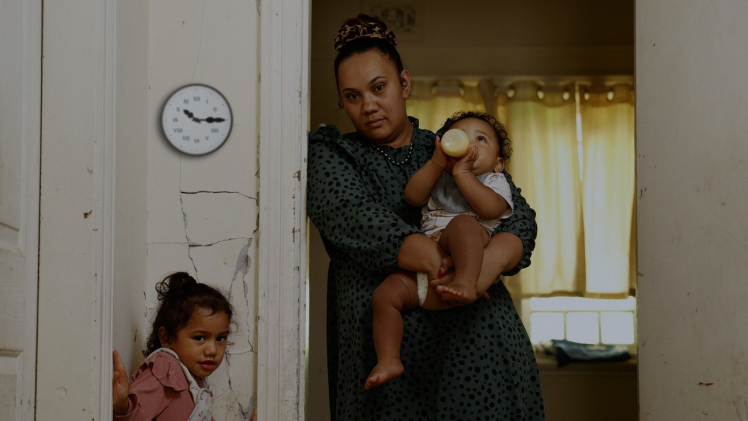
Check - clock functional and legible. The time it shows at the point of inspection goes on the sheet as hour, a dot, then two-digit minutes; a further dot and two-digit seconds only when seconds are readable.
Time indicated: 10.15
